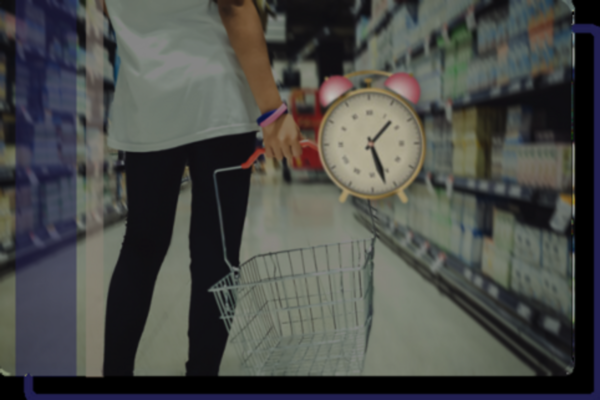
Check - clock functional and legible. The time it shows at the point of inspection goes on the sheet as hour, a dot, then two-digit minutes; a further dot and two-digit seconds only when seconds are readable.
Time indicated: 1.27
